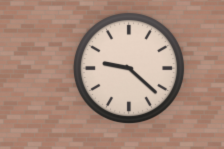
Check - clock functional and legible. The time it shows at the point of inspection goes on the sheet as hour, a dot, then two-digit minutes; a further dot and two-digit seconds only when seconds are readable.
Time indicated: 9.22
